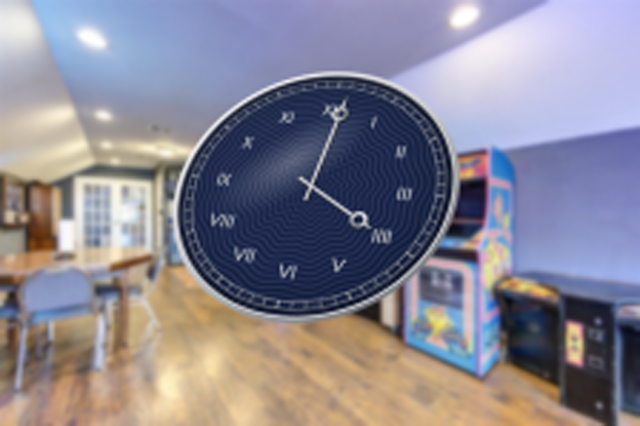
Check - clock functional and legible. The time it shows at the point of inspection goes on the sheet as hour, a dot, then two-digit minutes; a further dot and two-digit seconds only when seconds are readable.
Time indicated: 4.01
